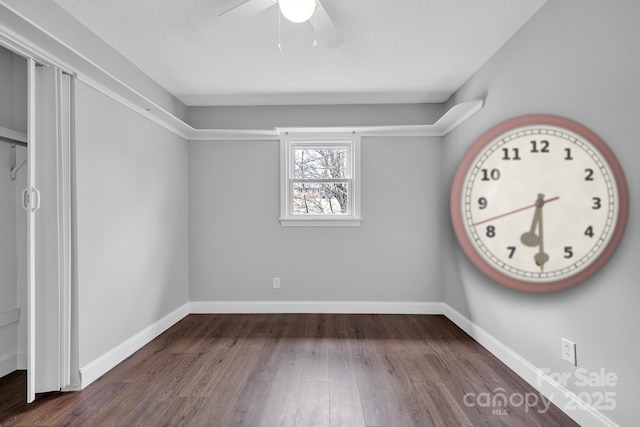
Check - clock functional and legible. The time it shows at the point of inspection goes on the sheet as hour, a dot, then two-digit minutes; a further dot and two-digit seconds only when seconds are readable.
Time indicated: 6.29.42
